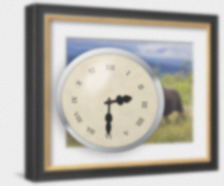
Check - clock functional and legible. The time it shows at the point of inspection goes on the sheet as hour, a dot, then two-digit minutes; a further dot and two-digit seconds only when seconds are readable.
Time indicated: 2.30
